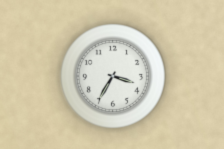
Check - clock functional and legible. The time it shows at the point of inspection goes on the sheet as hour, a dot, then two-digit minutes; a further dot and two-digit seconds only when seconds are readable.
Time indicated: 3.35
